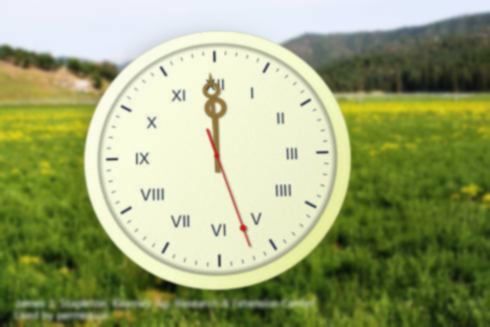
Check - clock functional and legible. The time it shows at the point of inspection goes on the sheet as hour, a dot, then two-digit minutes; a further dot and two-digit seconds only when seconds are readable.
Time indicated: 11.59.27
